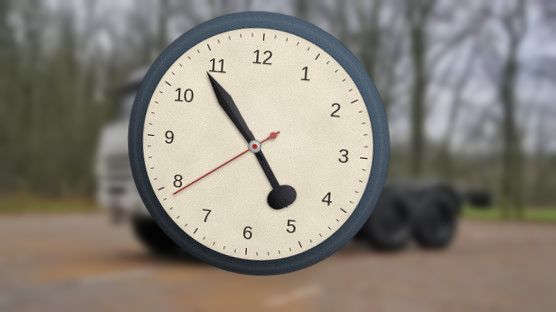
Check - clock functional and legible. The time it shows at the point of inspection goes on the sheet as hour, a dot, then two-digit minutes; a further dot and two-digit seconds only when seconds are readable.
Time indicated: 4.53.39
